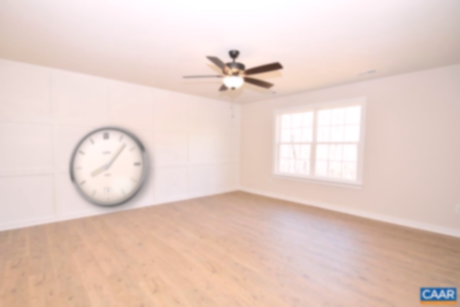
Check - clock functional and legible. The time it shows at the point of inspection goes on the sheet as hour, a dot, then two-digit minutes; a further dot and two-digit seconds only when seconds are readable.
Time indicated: 8.07
